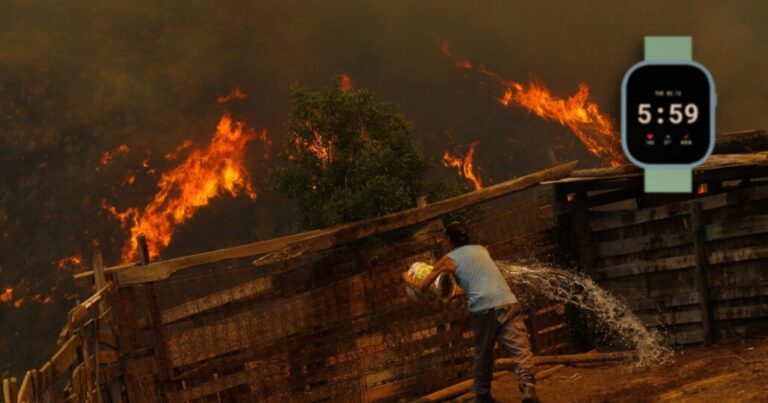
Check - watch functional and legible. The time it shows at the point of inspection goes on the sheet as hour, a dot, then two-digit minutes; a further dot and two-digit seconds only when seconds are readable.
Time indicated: 5.59
